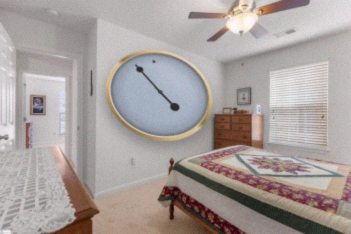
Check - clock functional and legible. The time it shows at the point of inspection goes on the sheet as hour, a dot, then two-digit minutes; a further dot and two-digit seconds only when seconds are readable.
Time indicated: 4.55
